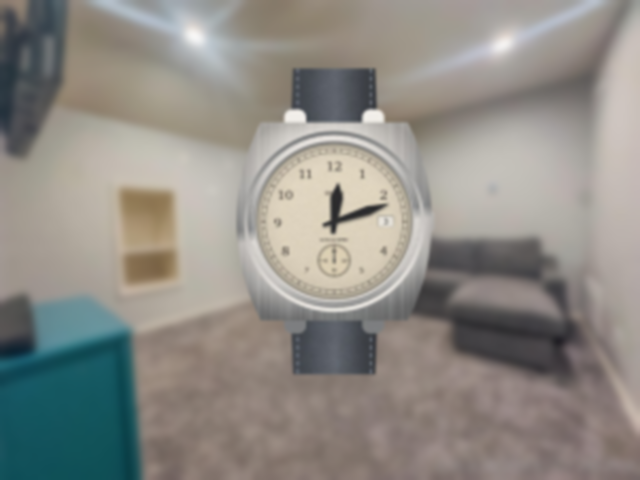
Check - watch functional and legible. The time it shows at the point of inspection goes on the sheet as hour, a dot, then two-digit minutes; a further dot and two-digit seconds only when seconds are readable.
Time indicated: 12.12
